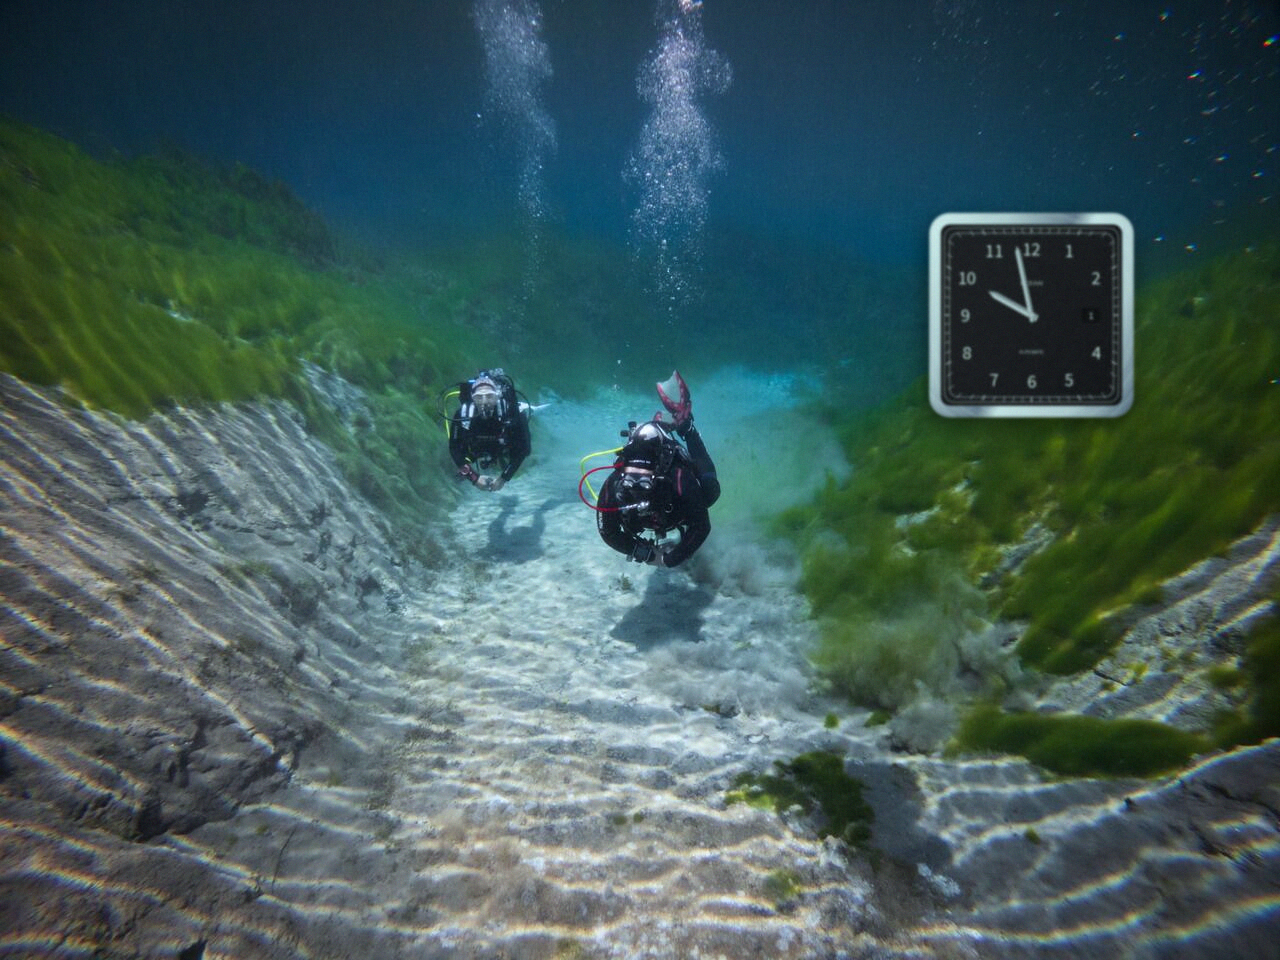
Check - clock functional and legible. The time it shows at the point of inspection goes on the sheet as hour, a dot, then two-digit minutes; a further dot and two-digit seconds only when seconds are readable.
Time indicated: 9.58
